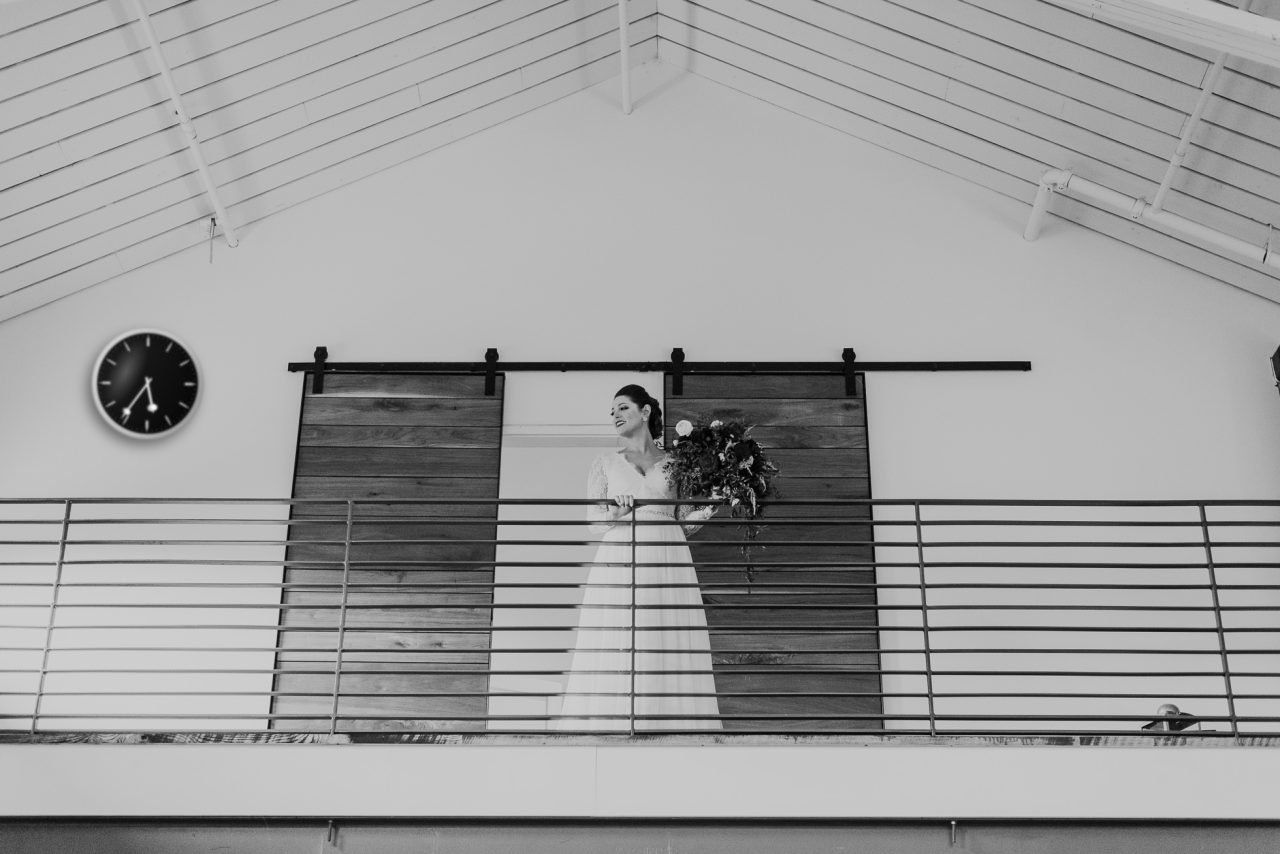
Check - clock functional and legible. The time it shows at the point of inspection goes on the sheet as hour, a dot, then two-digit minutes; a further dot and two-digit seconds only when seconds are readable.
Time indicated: 5.36
